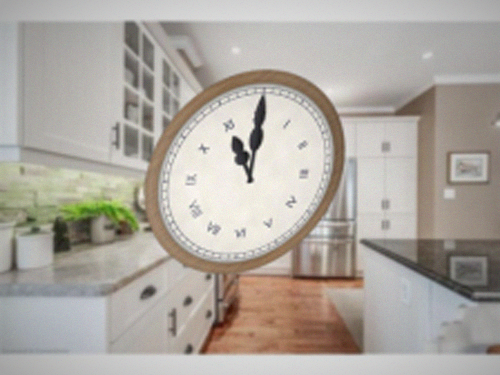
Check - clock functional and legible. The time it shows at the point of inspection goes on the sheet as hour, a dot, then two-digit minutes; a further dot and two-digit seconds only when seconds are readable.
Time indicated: 11.00
